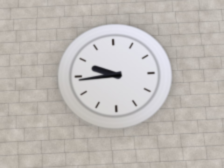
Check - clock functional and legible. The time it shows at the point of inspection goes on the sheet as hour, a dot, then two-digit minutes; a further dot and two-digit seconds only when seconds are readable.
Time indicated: 9.44
